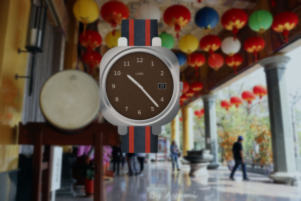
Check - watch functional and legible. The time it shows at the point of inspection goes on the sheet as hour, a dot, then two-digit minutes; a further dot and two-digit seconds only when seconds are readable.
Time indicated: 10.23
